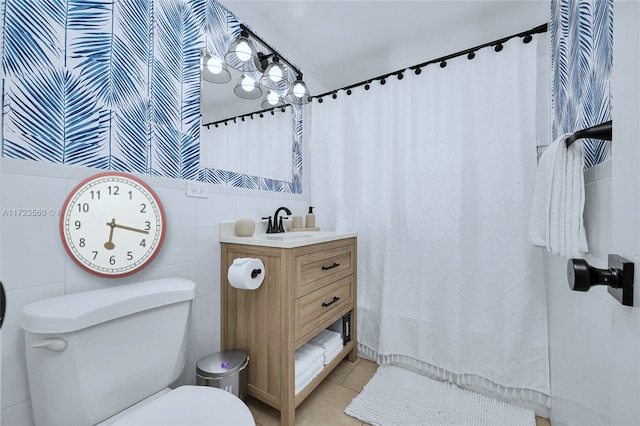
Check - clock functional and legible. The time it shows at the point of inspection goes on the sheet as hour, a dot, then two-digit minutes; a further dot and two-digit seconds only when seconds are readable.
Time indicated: 6.17
